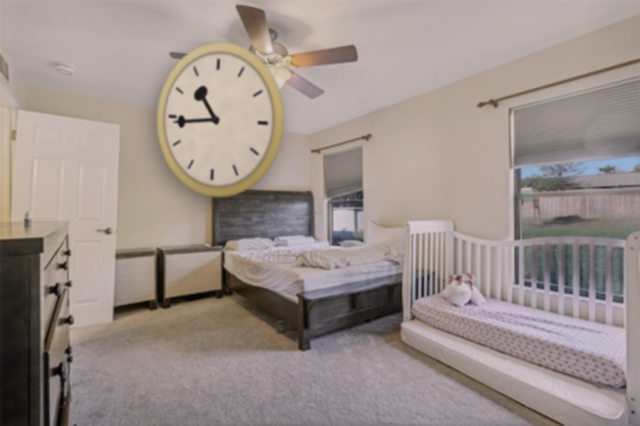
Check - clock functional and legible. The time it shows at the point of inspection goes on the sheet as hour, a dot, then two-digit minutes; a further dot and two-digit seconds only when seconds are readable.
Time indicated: 10.44
